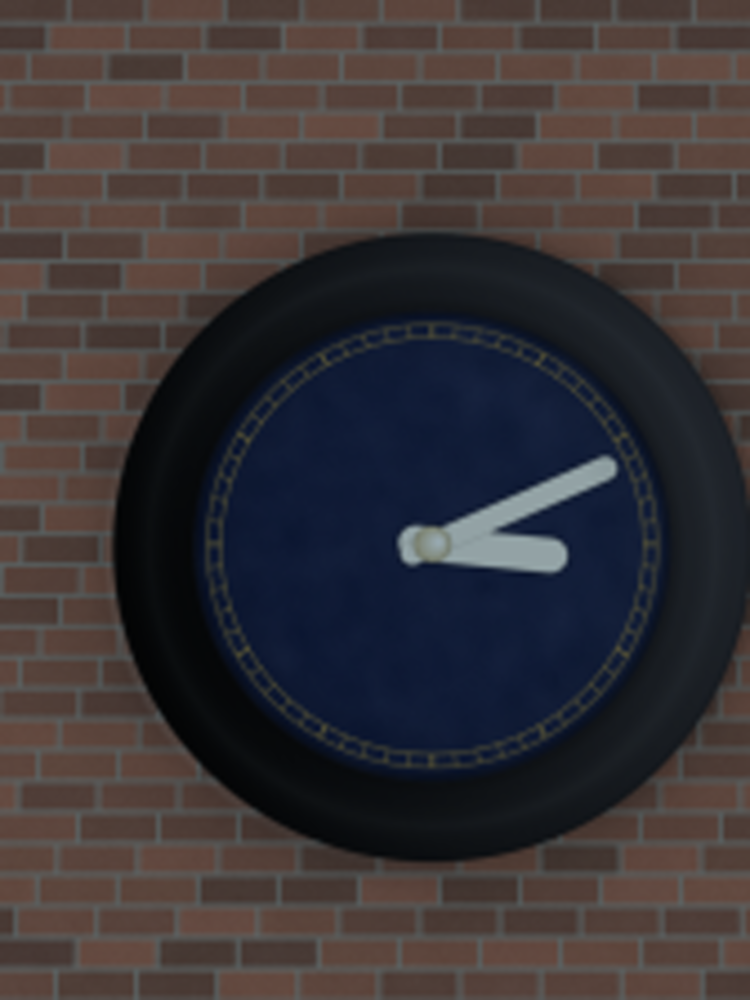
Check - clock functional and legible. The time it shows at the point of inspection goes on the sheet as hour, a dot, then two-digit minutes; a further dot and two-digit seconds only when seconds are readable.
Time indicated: 3.11
